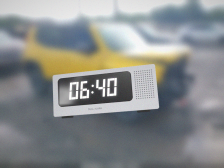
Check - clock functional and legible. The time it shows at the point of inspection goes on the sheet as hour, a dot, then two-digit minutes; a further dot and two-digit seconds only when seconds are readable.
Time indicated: 6.40
